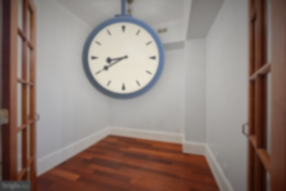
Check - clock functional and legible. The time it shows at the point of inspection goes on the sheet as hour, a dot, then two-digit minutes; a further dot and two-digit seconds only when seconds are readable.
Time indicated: 8.40
